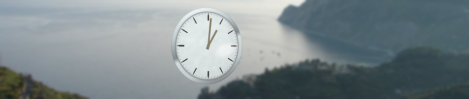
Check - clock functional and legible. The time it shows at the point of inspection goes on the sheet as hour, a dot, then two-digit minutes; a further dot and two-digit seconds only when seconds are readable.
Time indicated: 1.01
